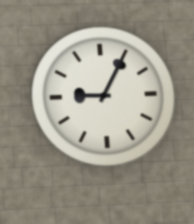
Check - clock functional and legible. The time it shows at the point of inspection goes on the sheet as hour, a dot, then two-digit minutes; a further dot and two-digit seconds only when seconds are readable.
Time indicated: 9.05
